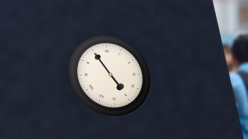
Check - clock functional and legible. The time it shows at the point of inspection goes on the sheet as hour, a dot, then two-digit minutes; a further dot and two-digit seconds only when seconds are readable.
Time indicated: 4.55
